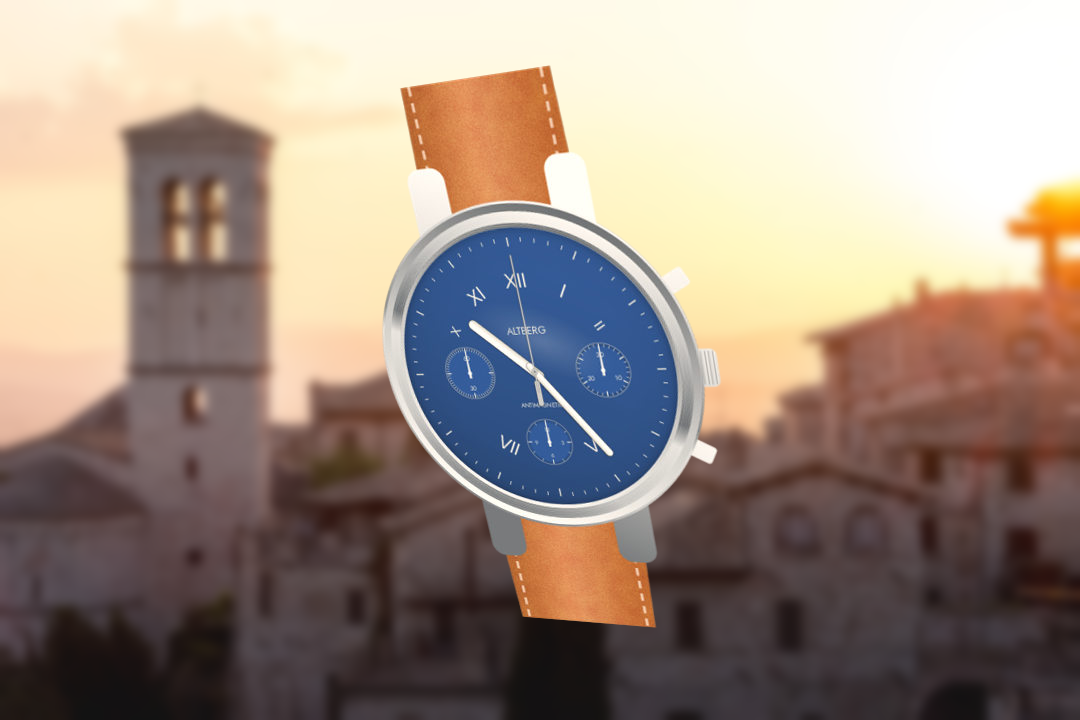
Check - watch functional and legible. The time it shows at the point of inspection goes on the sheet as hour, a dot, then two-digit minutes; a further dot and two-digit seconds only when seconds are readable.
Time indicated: 10.24
